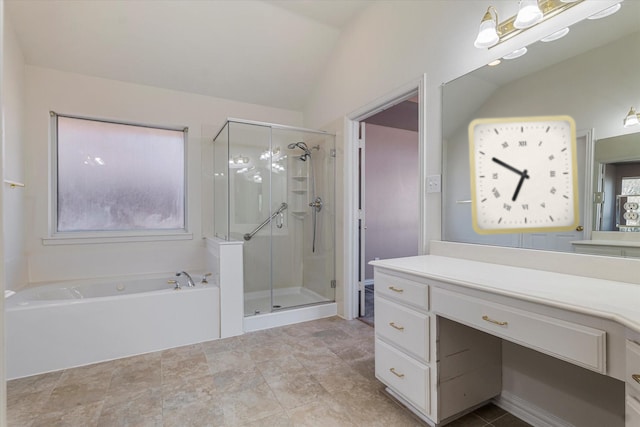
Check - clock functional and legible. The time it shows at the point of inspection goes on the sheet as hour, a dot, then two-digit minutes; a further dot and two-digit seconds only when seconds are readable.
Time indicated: 6.50
